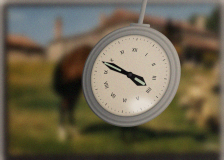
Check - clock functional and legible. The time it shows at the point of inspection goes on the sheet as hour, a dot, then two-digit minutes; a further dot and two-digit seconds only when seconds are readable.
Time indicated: 3.48
